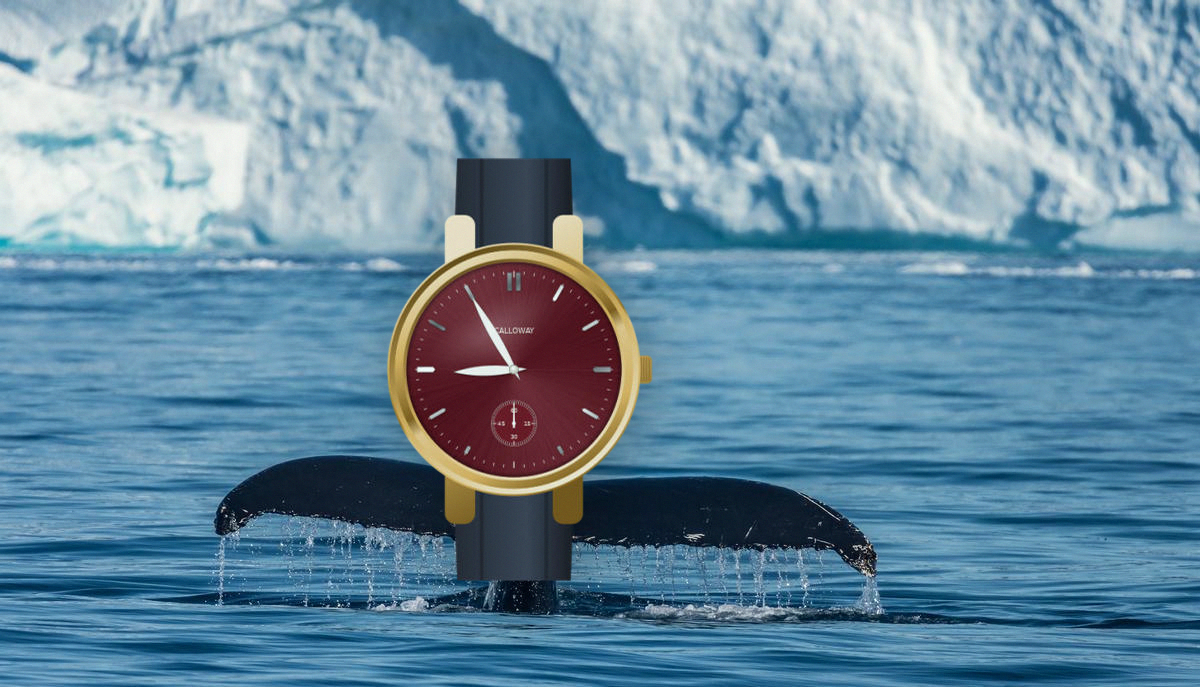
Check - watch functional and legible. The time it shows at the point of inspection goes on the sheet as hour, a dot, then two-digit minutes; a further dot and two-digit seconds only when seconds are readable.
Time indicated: 8.55
